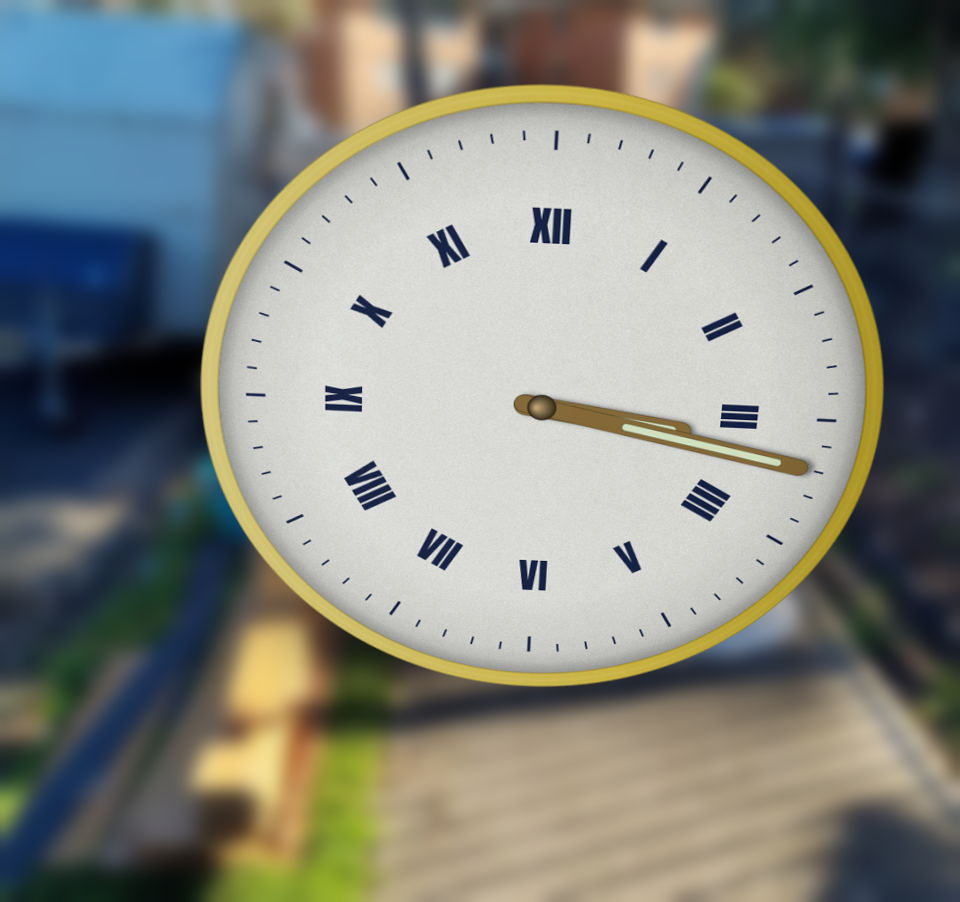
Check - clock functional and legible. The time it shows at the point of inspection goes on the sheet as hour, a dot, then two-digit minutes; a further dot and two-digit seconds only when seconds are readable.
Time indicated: 3.17
